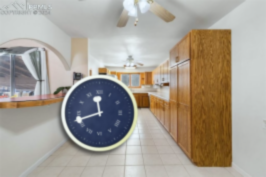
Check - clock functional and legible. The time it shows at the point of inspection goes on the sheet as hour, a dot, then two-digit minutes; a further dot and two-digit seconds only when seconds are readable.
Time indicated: 11.42
